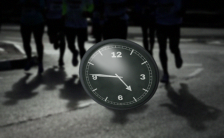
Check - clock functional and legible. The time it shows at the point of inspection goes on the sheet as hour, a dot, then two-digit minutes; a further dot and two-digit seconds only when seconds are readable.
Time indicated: 4.46
